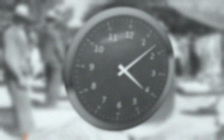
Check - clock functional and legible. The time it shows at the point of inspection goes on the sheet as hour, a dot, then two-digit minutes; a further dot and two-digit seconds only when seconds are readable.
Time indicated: 4.08
